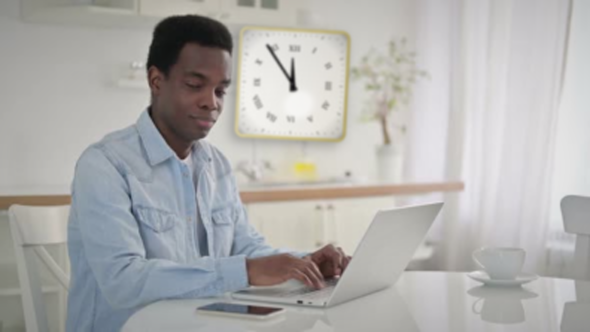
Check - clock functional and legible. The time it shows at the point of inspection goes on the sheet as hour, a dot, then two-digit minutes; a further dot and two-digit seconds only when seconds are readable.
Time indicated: 11.54
